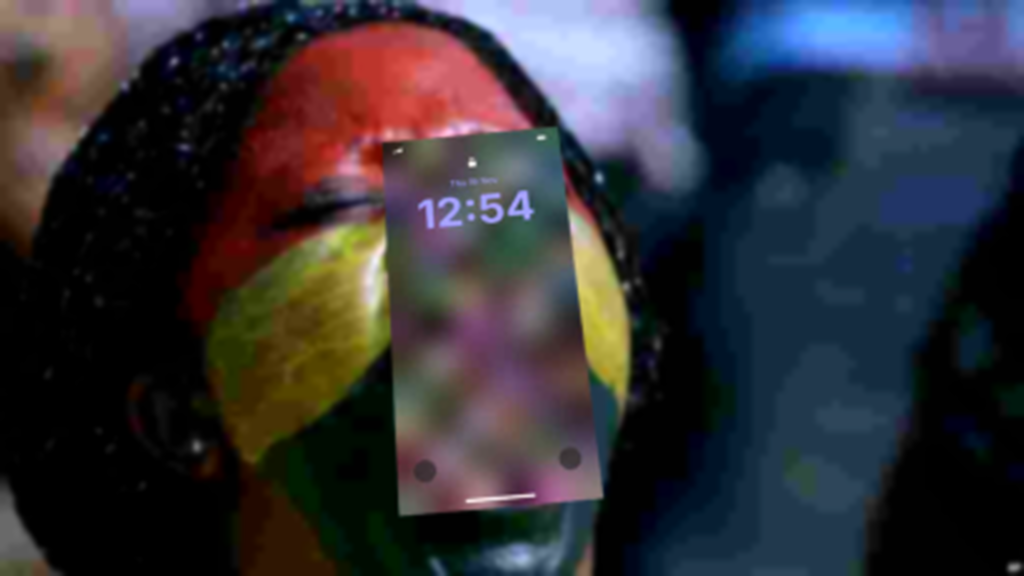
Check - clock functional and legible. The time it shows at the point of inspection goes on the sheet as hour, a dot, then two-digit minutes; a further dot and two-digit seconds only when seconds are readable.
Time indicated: 12.54
